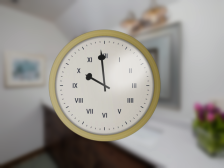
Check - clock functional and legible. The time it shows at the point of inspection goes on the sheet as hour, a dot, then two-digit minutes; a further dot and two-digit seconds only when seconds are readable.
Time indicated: 9.59
